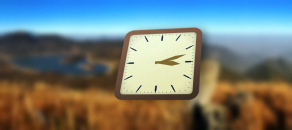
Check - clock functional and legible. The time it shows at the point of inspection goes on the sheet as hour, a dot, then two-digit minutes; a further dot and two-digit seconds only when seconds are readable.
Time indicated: 3.12
